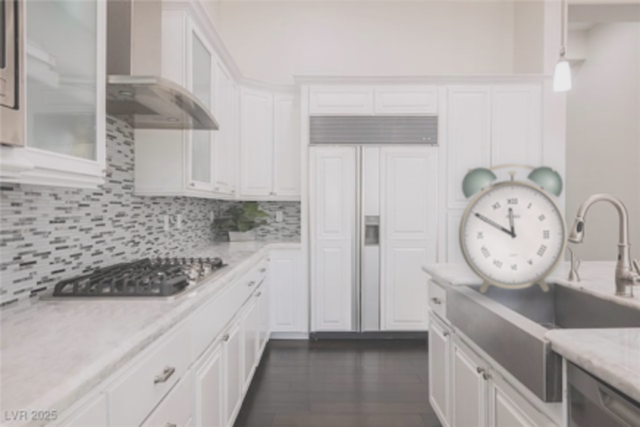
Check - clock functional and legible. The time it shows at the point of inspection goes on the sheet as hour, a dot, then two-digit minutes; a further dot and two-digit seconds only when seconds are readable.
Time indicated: 11.50
